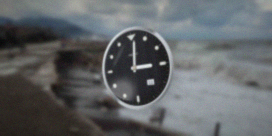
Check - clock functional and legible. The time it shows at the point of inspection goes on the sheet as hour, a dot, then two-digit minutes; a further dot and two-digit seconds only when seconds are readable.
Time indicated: 3.01
